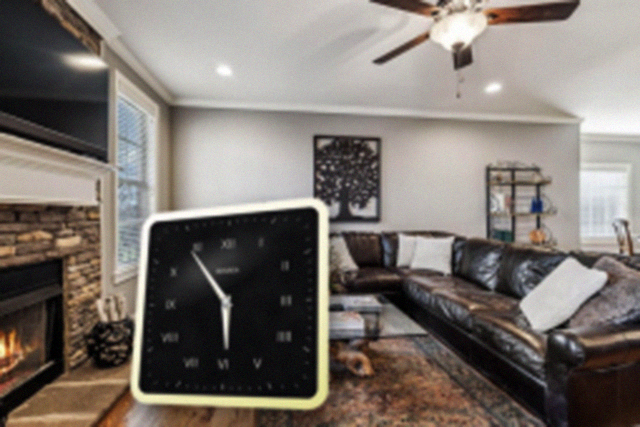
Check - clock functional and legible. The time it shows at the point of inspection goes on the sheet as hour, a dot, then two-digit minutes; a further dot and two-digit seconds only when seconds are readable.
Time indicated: 5.54
